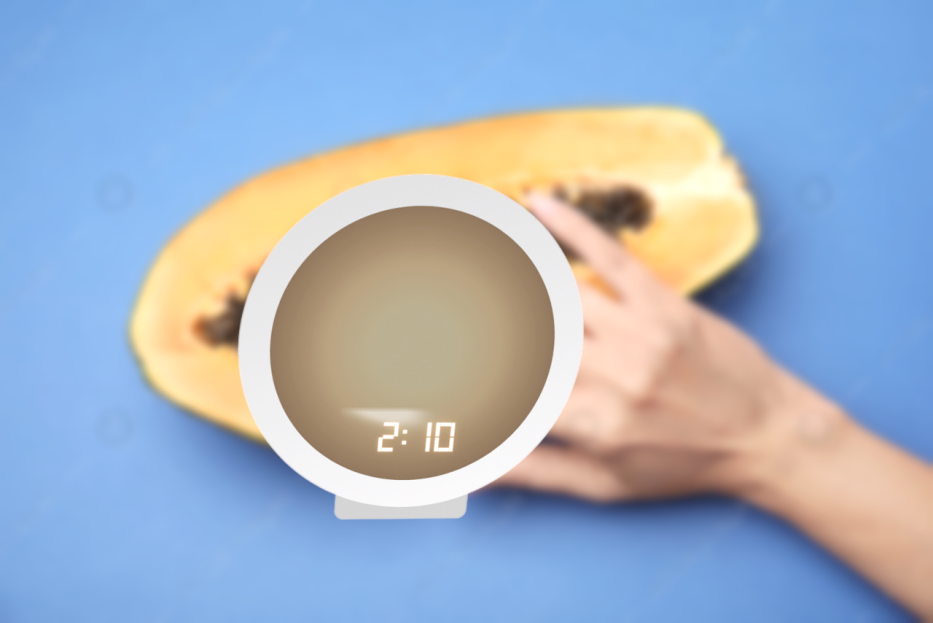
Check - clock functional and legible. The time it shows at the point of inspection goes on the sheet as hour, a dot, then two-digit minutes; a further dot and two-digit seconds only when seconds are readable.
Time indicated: 2.10
